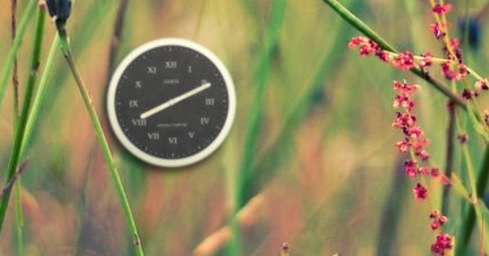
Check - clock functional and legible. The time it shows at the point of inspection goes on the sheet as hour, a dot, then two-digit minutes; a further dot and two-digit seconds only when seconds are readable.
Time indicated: 8.11
